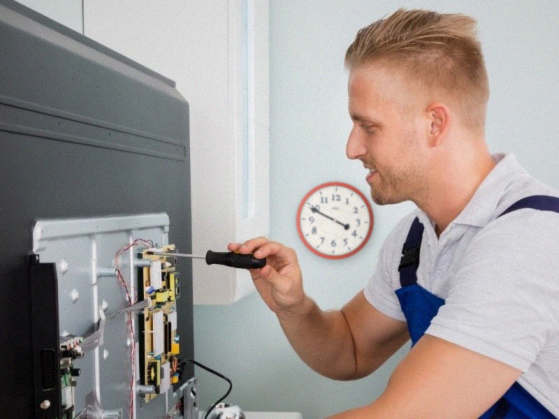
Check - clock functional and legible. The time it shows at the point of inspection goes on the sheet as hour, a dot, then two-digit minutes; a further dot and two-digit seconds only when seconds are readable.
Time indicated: 3.49
